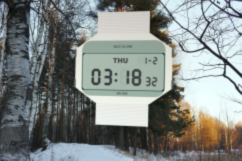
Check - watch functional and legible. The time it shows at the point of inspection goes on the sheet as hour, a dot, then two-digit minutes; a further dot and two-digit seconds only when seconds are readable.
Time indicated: 3.18
